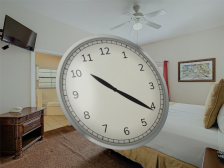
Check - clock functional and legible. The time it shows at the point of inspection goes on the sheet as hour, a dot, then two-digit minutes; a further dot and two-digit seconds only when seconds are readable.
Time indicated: 10.21
